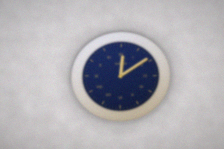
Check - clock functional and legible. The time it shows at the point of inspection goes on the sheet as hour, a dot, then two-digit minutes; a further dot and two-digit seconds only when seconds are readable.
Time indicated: 12.09
